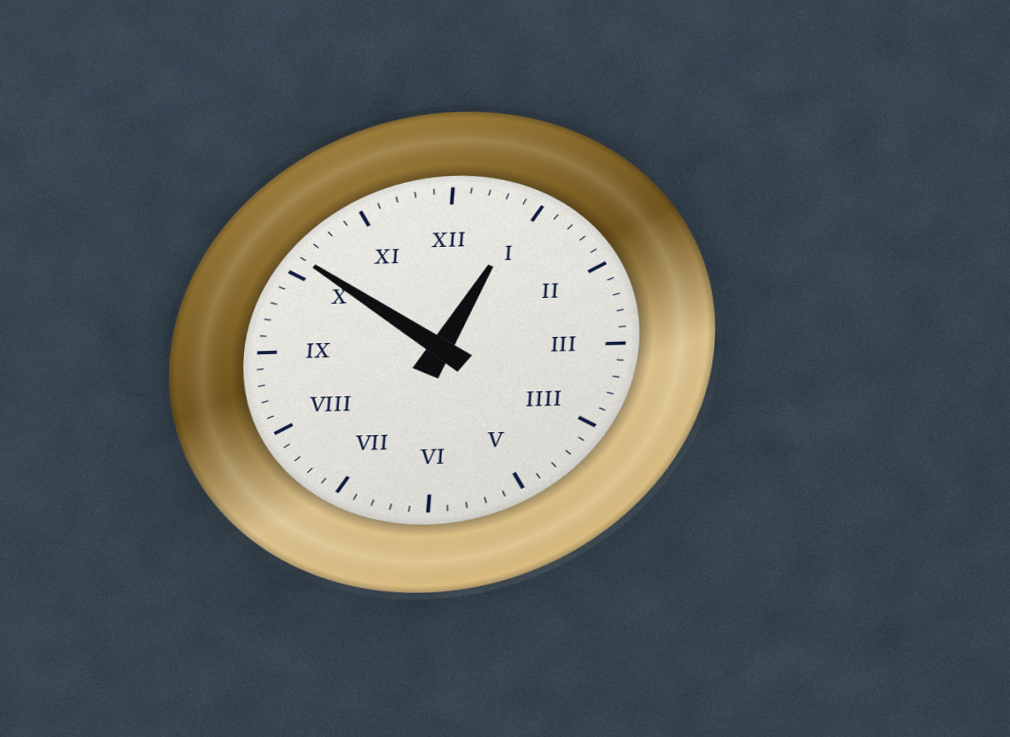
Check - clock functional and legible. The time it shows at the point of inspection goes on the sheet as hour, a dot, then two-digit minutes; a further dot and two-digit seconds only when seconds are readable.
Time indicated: 12.51
